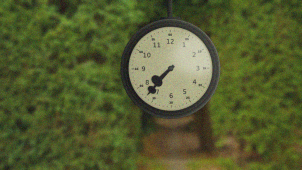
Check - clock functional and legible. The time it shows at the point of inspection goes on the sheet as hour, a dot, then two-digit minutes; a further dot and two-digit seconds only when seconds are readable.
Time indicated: 7.37
